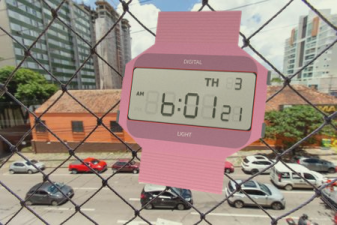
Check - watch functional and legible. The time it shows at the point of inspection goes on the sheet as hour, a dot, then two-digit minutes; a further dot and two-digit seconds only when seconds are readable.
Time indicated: 6.01.21
